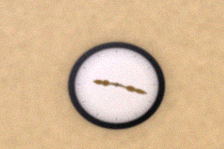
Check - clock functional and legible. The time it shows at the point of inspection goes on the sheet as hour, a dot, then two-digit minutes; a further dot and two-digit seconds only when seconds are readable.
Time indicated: 9.18
